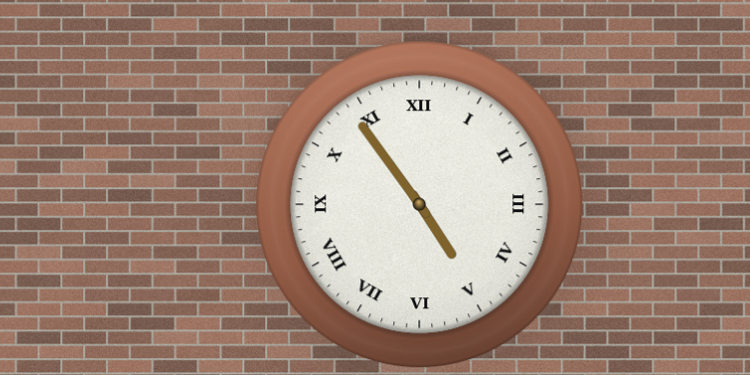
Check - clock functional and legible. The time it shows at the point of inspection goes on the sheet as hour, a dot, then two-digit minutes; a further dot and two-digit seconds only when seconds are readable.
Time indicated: 4.54
